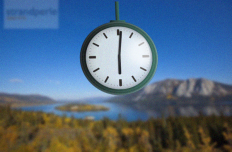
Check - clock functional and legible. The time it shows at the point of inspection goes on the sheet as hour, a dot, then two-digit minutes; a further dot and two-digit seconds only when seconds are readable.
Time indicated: 6.01
